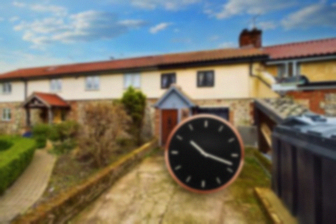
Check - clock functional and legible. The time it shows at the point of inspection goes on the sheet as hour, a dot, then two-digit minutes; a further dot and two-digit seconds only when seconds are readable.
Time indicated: 10.18
